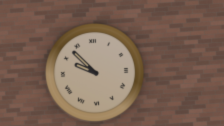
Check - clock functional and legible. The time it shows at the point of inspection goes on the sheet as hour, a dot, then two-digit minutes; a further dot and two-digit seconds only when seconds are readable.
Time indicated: 9.53
